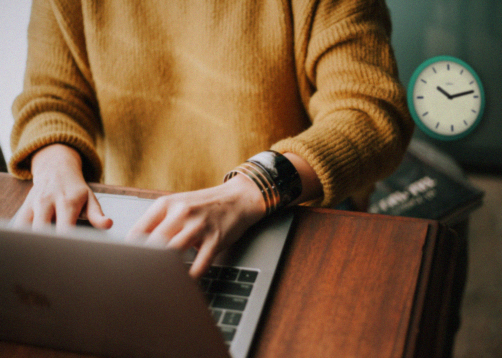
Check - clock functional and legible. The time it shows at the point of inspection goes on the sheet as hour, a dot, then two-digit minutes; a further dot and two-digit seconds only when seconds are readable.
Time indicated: 10.13
